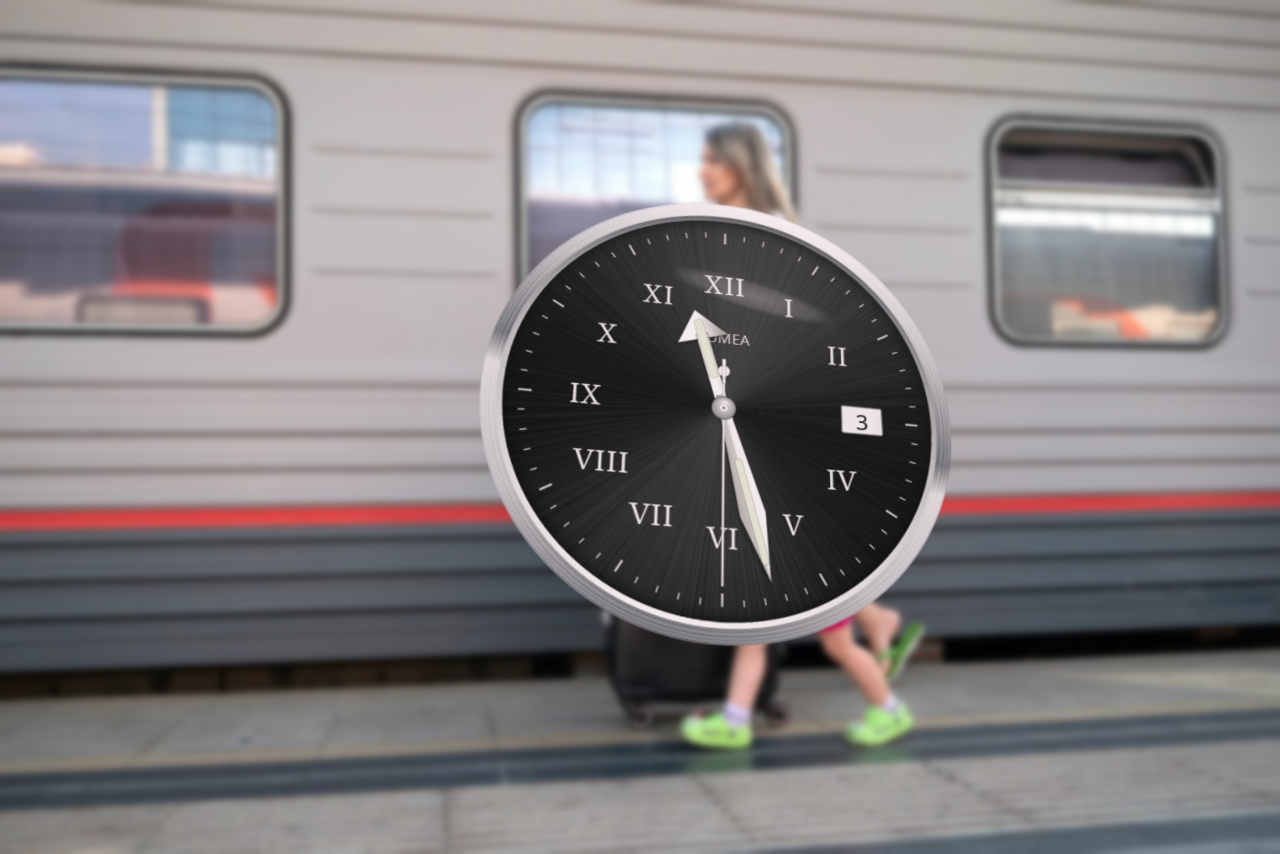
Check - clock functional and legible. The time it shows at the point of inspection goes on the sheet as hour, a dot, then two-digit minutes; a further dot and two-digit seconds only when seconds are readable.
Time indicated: 11.27.30
